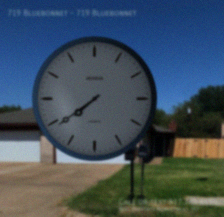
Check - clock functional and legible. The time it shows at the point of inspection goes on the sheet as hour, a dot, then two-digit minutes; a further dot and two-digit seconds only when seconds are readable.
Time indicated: 7.39
